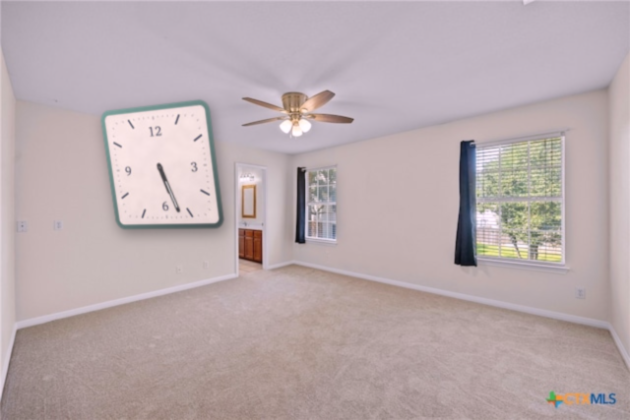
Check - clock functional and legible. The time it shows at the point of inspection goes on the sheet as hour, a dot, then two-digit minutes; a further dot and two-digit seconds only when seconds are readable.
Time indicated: 5.27
